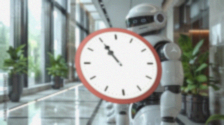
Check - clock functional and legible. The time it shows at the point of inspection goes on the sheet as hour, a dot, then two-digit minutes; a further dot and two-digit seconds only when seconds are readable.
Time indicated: 10.55
